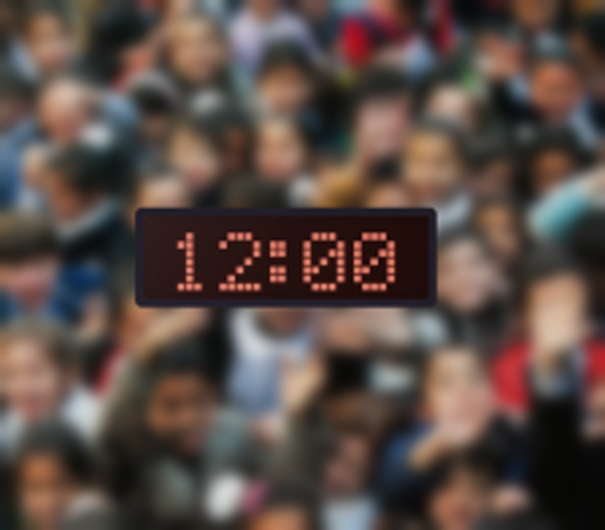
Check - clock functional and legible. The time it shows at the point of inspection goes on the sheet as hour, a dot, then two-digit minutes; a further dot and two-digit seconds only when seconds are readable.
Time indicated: 12.00
